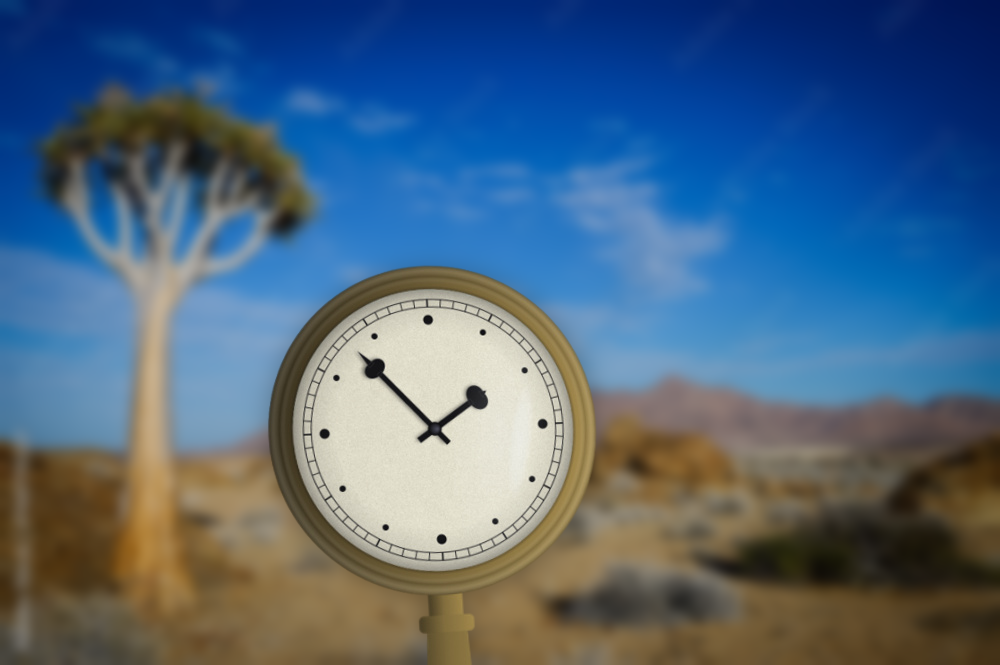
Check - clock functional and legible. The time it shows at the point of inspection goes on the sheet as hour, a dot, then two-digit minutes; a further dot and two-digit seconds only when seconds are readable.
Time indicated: 1.53
